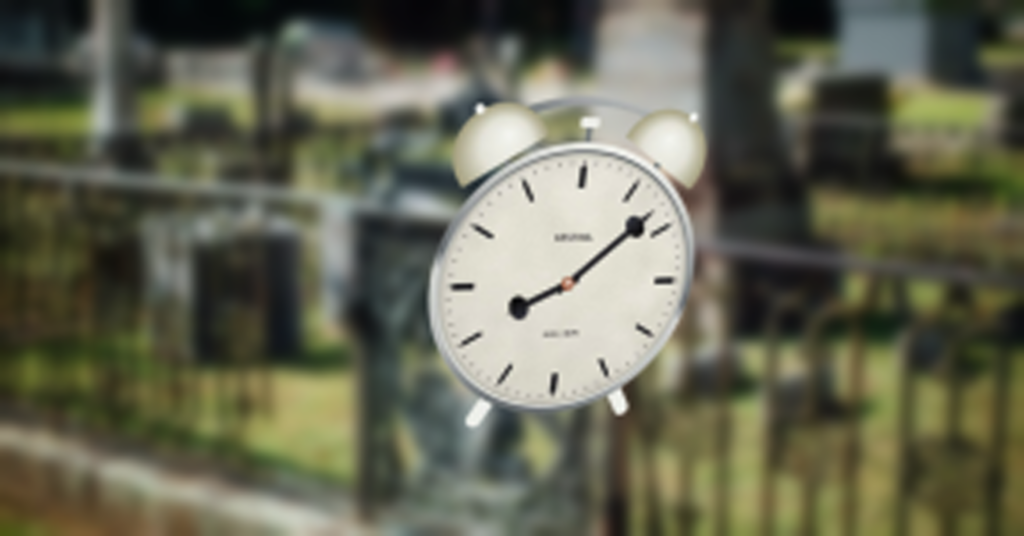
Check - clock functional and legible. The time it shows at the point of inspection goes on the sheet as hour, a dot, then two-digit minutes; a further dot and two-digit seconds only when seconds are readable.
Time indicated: 8.08
